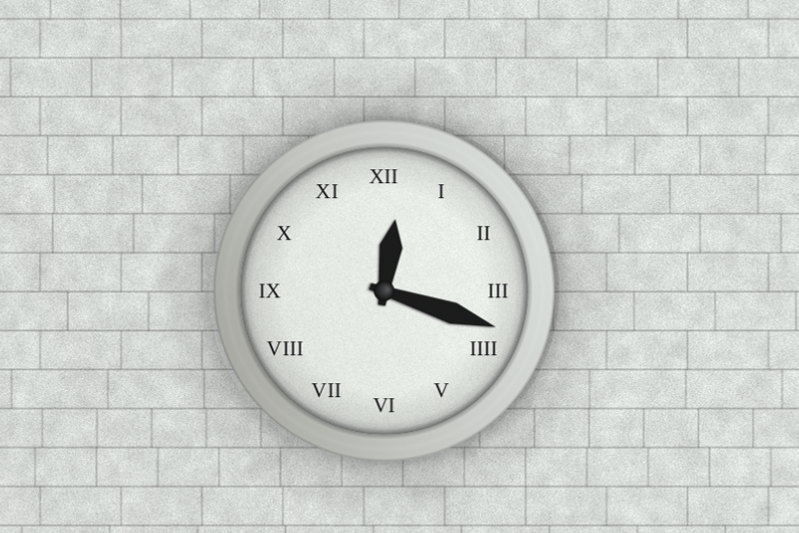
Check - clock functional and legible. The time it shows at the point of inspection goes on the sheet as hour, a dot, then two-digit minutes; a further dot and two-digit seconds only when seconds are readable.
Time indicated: 12.18
